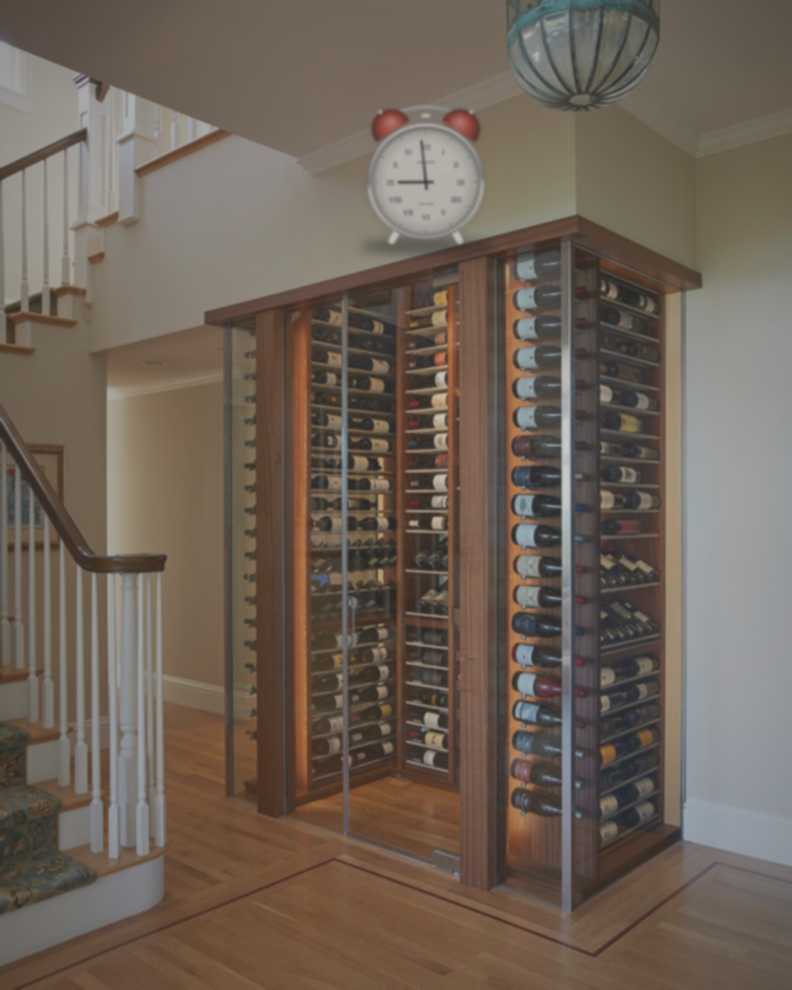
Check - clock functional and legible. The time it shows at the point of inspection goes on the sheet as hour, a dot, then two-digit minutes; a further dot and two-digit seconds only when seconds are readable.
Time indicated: 8.59
